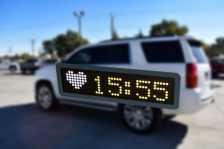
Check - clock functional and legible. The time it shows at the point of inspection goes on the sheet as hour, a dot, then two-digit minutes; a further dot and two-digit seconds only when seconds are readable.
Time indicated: 15.55
